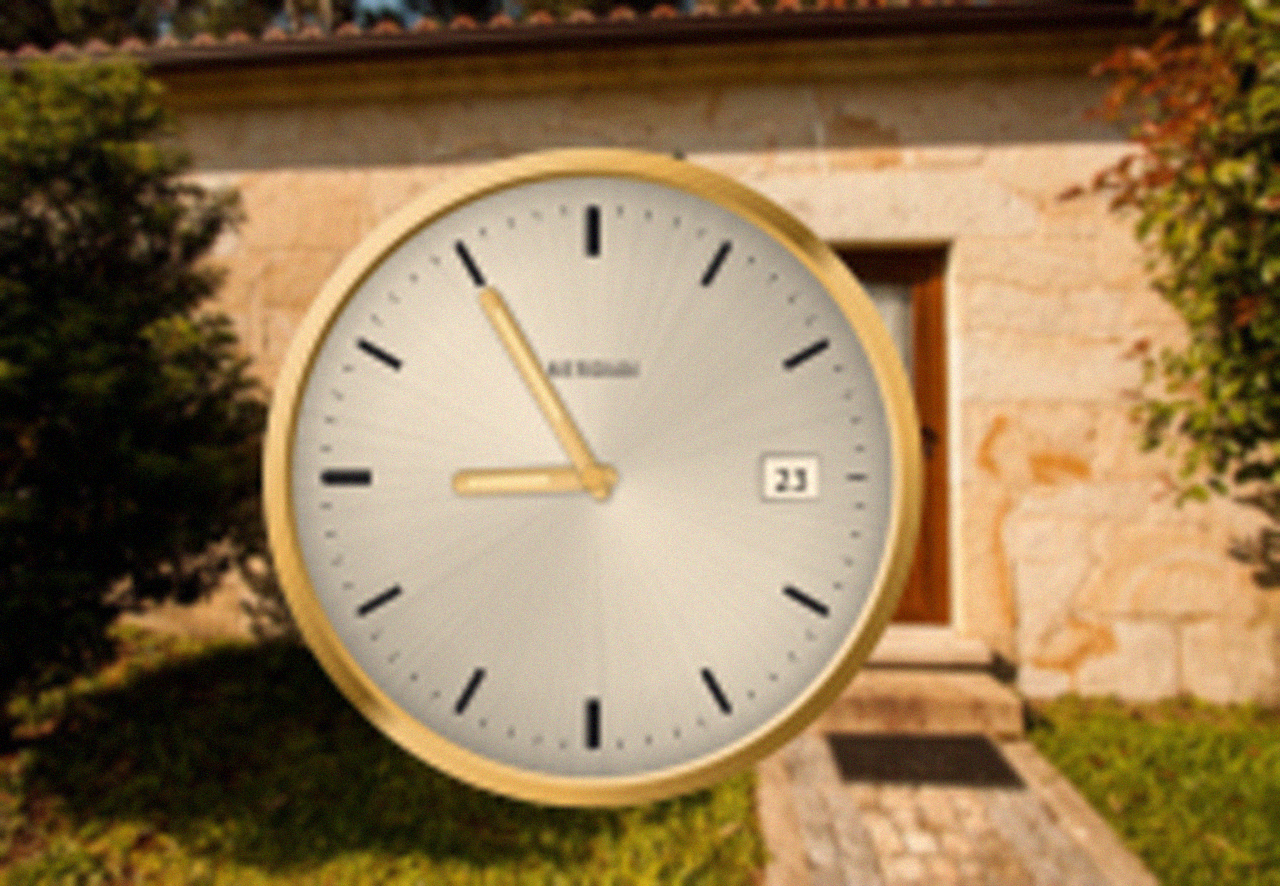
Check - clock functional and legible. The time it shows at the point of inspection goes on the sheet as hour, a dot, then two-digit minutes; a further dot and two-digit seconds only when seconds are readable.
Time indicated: 8.55
